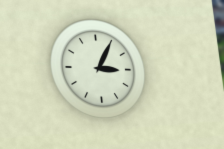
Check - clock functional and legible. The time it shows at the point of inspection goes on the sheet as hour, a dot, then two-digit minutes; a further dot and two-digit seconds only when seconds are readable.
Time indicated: 3.05
